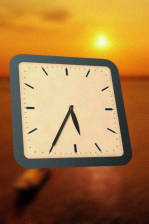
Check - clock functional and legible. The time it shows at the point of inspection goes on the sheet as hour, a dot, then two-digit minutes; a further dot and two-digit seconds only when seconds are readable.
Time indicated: 5.35
